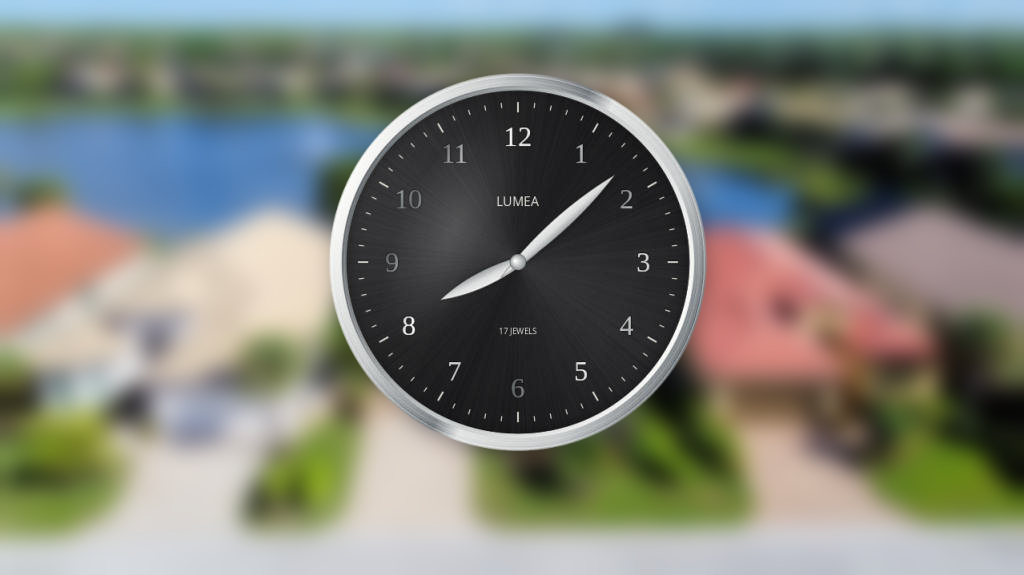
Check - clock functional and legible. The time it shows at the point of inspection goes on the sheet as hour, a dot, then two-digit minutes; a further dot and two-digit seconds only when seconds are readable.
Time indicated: 8.08
